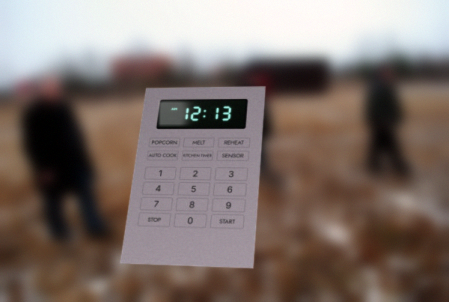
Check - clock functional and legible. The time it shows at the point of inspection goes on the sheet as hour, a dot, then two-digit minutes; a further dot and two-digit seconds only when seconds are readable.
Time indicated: 12.13
